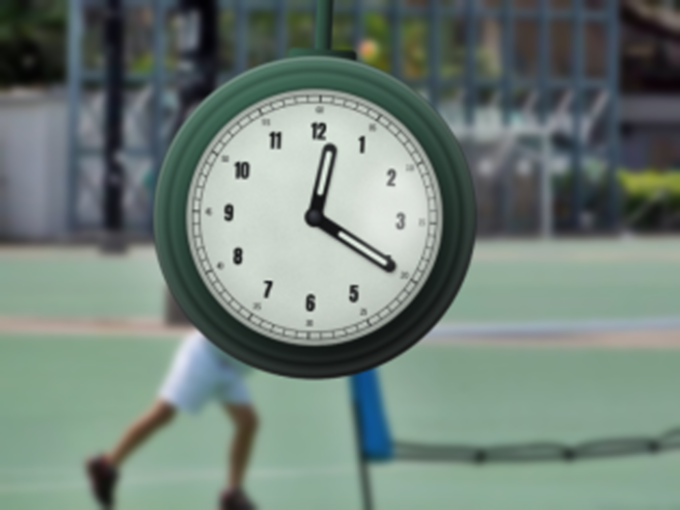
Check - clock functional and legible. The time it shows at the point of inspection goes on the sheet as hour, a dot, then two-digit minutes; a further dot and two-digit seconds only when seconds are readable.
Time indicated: 12.20
